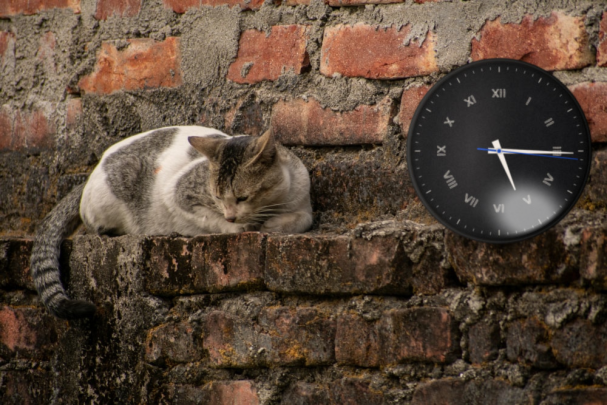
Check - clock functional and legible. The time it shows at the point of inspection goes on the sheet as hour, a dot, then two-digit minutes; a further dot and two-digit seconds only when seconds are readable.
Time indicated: 5.15.16
